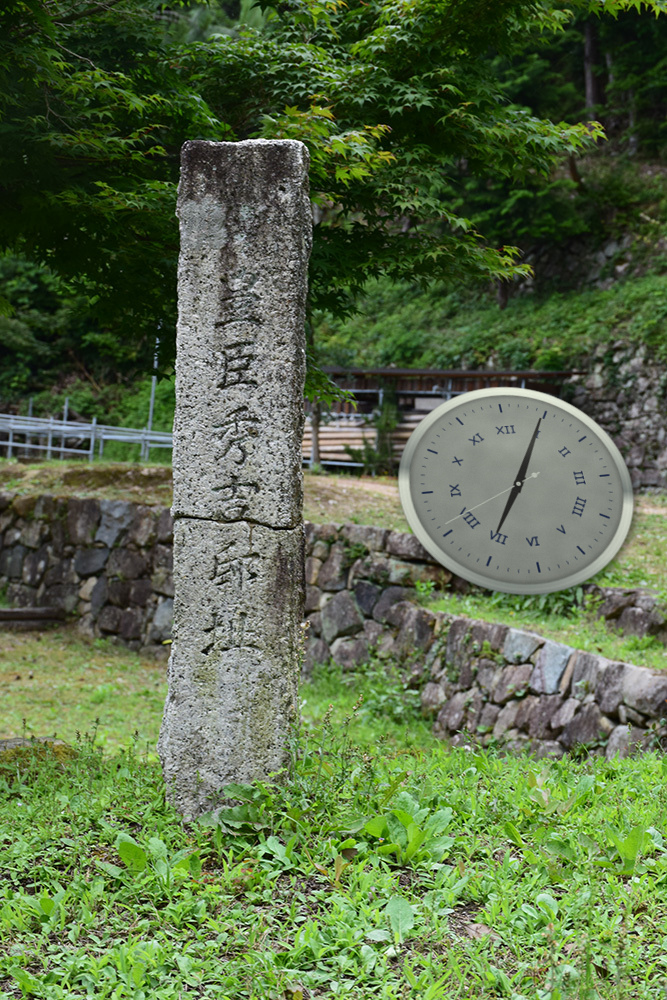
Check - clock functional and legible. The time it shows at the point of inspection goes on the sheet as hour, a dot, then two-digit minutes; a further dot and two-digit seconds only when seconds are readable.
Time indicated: 7.04.41
